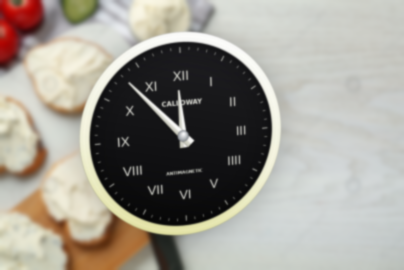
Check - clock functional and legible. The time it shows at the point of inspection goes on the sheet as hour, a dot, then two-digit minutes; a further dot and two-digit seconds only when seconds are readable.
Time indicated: 11.53
